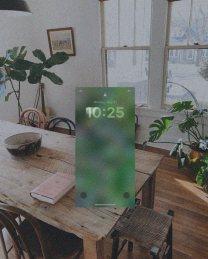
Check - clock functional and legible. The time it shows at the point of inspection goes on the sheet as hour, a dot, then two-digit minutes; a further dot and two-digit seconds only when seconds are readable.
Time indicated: 10.25
